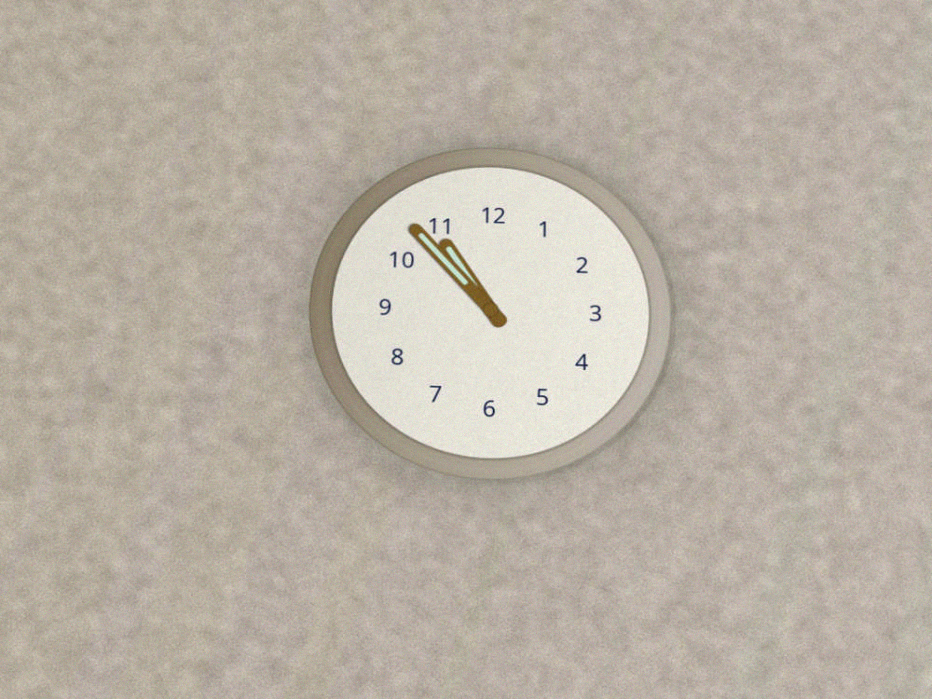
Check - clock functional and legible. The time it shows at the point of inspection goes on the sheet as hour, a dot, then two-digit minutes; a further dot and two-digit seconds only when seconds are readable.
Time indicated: 10.53
